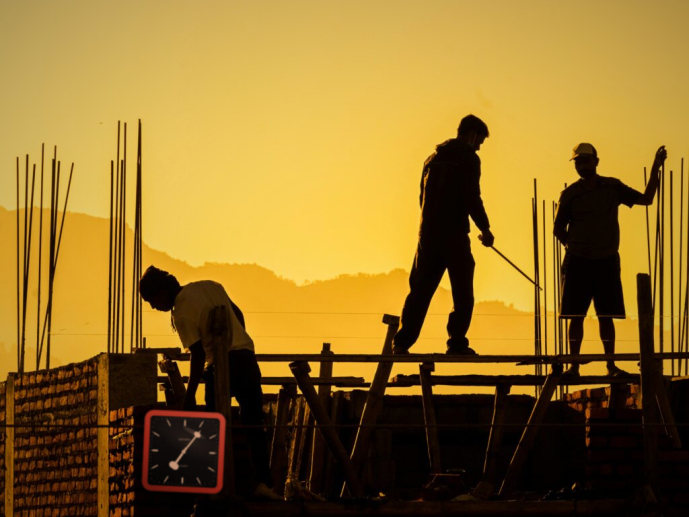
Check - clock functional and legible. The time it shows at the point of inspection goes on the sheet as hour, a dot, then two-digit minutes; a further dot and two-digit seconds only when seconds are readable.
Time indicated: 7.06
